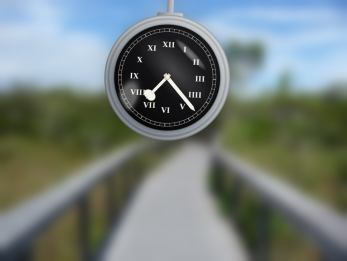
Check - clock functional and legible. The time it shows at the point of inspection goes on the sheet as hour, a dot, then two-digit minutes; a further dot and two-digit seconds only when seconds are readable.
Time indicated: 7.23
